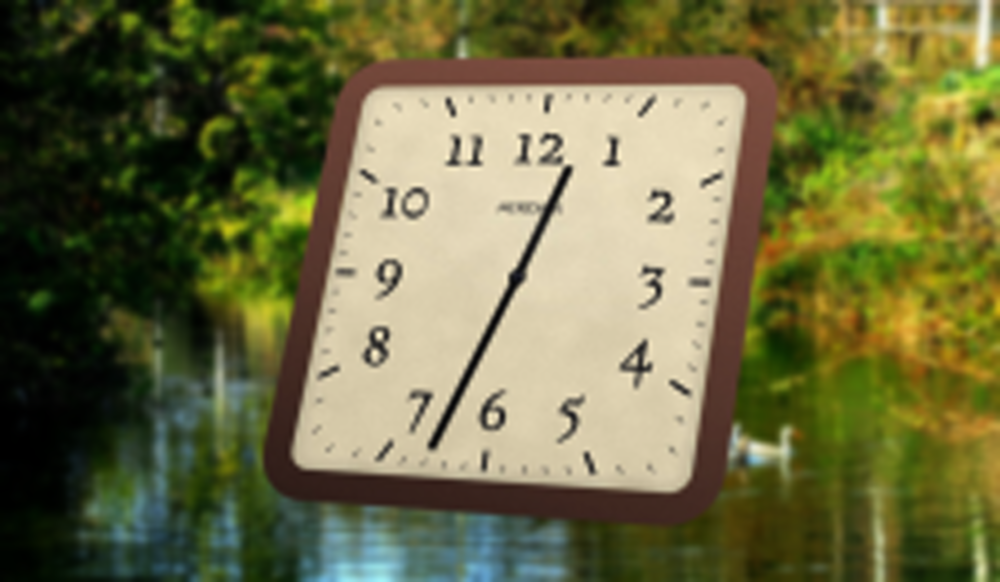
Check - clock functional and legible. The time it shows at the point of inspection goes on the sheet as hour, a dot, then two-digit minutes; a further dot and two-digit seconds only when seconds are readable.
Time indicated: 12.33
